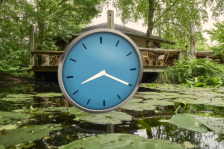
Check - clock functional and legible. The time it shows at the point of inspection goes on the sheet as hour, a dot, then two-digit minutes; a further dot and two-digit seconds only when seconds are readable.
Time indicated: 8.20
